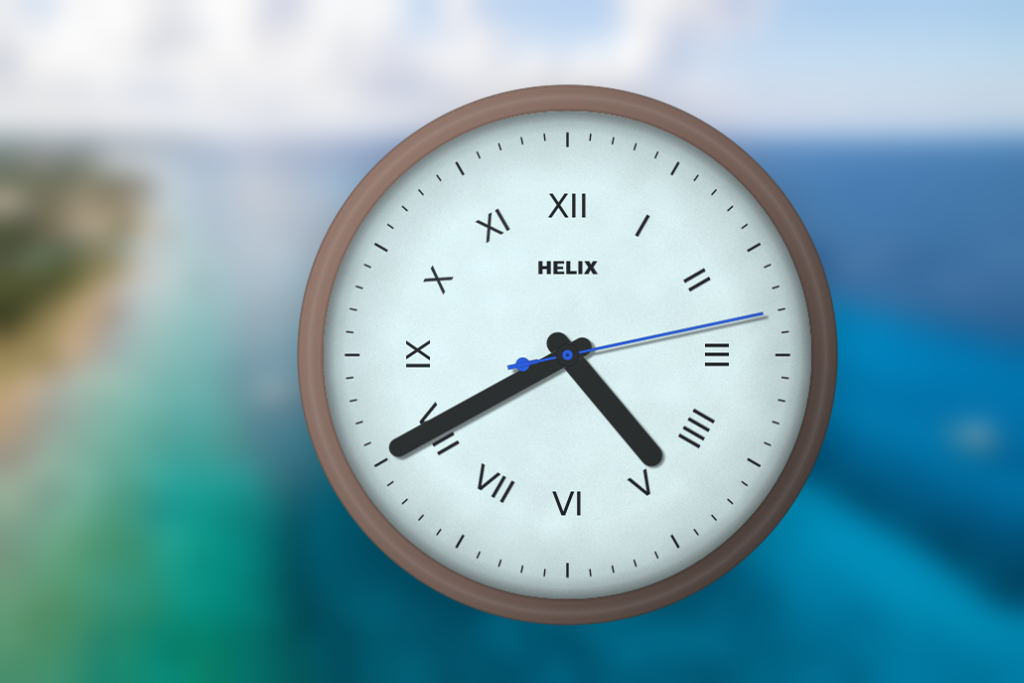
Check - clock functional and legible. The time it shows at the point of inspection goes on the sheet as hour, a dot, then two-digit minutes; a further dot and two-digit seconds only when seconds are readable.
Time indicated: 4.40.13
